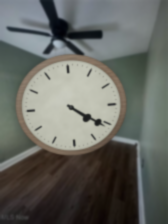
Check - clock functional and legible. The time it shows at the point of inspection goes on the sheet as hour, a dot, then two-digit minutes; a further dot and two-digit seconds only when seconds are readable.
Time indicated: 4.21
